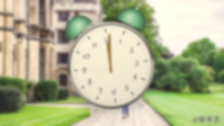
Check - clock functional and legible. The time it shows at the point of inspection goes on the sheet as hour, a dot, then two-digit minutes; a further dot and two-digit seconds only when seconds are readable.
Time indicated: 12.01
